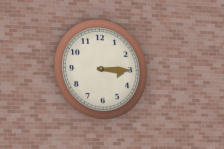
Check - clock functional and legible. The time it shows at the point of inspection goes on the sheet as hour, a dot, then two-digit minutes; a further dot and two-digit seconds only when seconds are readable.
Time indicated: 3.15
